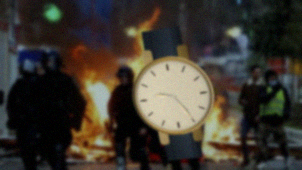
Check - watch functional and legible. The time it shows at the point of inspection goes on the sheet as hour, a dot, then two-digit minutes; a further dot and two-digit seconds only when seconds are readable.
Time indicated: 9.25
